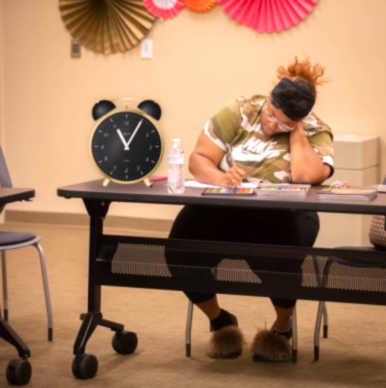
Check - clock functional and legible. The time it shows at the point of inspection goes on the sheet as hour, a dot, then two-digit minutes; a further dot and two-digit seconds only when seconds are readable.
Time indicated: 11.05
